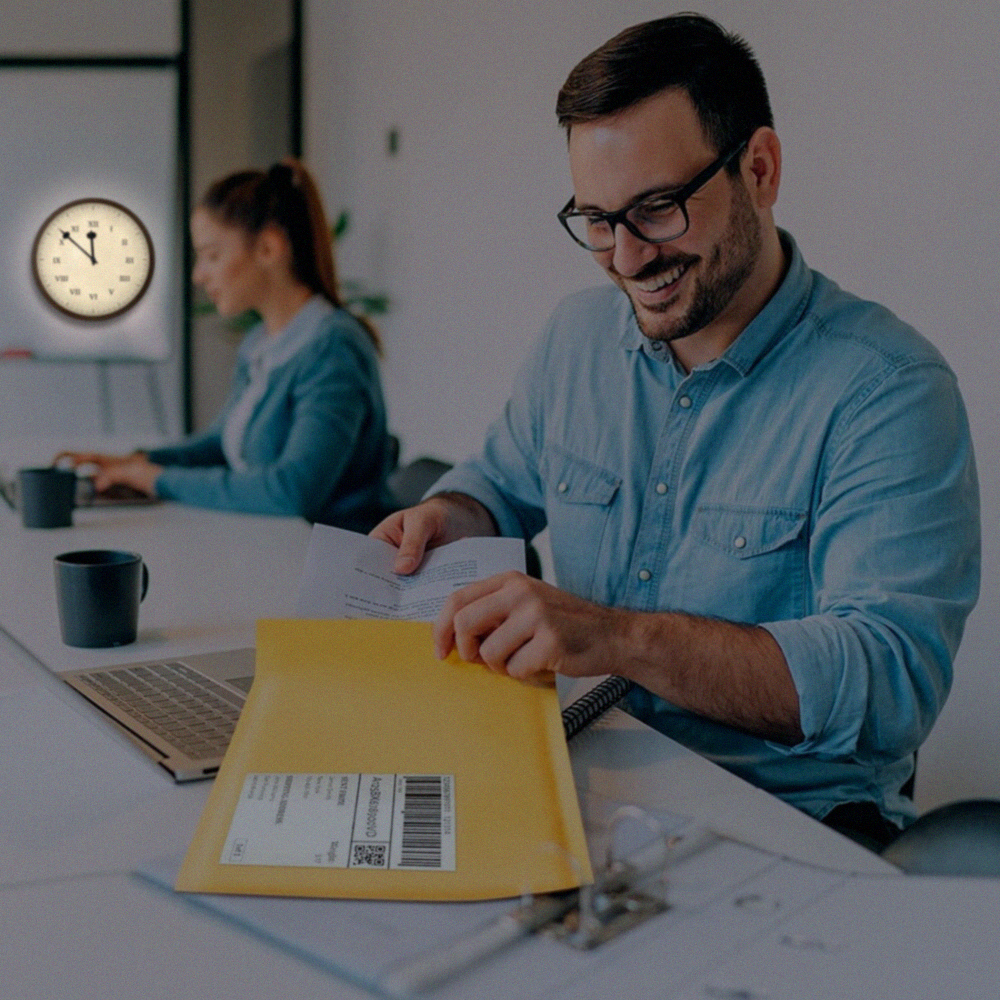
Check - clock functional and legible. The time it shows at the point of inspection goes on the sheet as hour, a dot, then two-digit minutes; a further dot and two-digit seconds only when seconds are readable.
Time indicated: 11.52
